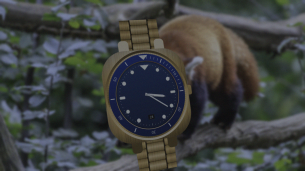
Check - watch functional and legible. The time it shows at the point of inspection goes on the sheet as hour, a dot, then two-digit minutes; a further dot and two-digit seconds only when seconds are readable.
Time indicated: 3.21
